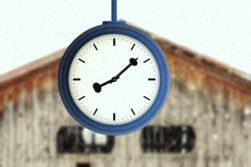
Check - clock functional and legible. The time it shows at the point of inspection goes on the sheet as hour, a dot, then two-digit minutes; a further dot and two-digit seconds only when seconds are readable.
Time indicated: 8.08
